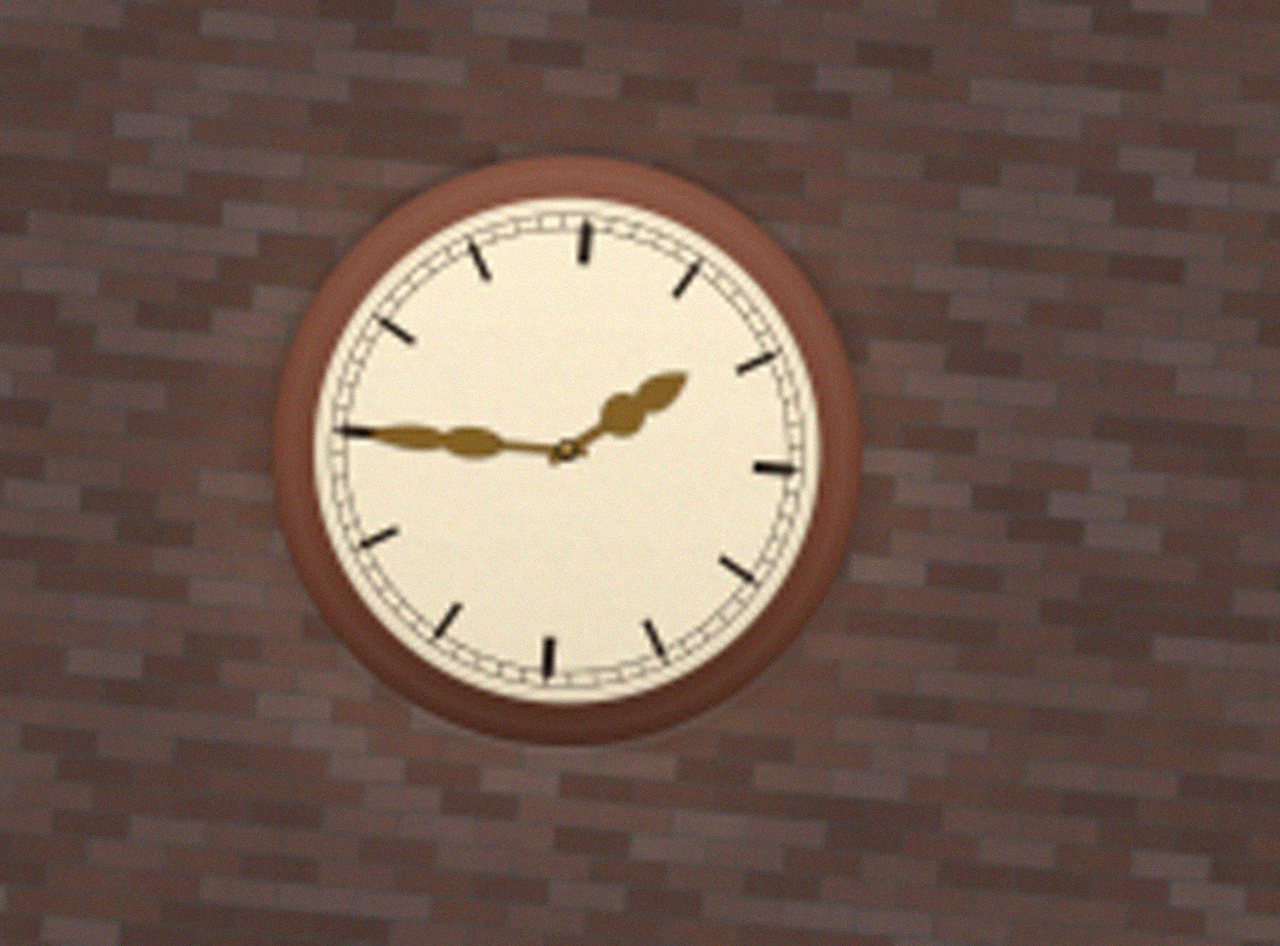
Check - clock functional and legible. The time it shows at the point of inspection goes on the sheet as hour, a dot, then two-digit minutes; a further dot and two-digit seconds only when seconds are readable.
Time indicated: 1.45
